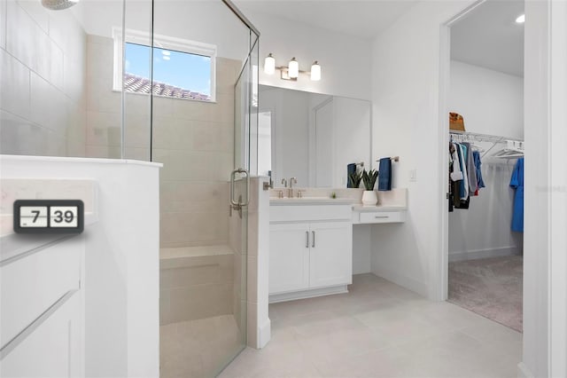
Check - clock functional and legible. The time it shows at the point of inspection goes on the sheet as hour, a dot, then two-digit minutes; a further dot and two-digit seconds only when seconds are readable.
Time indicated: 7.39
